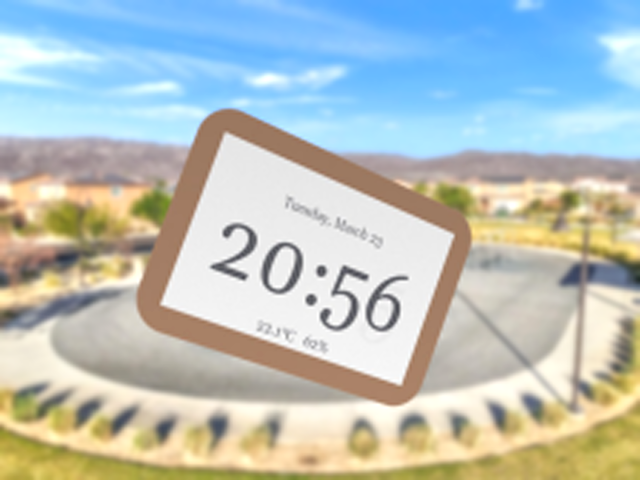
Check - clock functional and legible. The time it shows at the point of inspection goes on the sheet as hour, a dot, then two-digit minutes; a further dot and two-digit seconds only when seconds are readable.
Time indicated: 20.56
